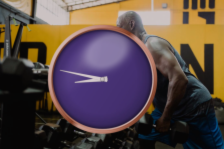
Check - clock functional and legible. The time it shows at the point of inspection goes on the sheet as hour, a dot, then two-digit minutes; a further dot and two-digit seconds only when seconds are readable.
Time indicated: 8.47
